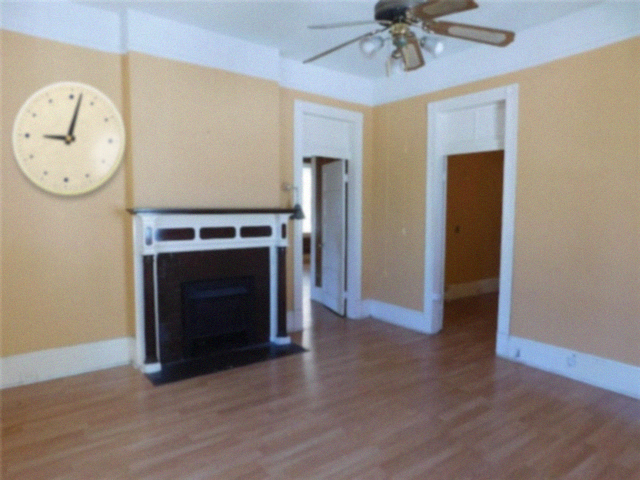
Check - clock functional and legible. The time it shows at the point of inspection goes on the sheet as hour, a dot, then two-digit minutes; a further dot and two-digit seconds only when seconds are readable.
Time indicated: 9.02
